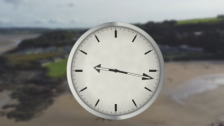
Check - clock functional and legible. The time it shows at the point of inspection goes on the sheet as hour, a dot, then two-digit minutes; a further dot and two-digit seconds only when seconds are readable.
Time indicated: 9.17
